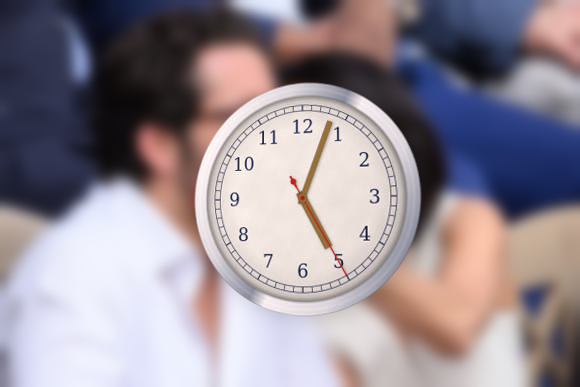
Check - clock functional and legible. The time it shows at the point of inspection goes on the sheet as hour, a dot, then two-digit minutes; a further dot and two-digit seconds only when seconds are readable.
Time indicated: 5.03.25
